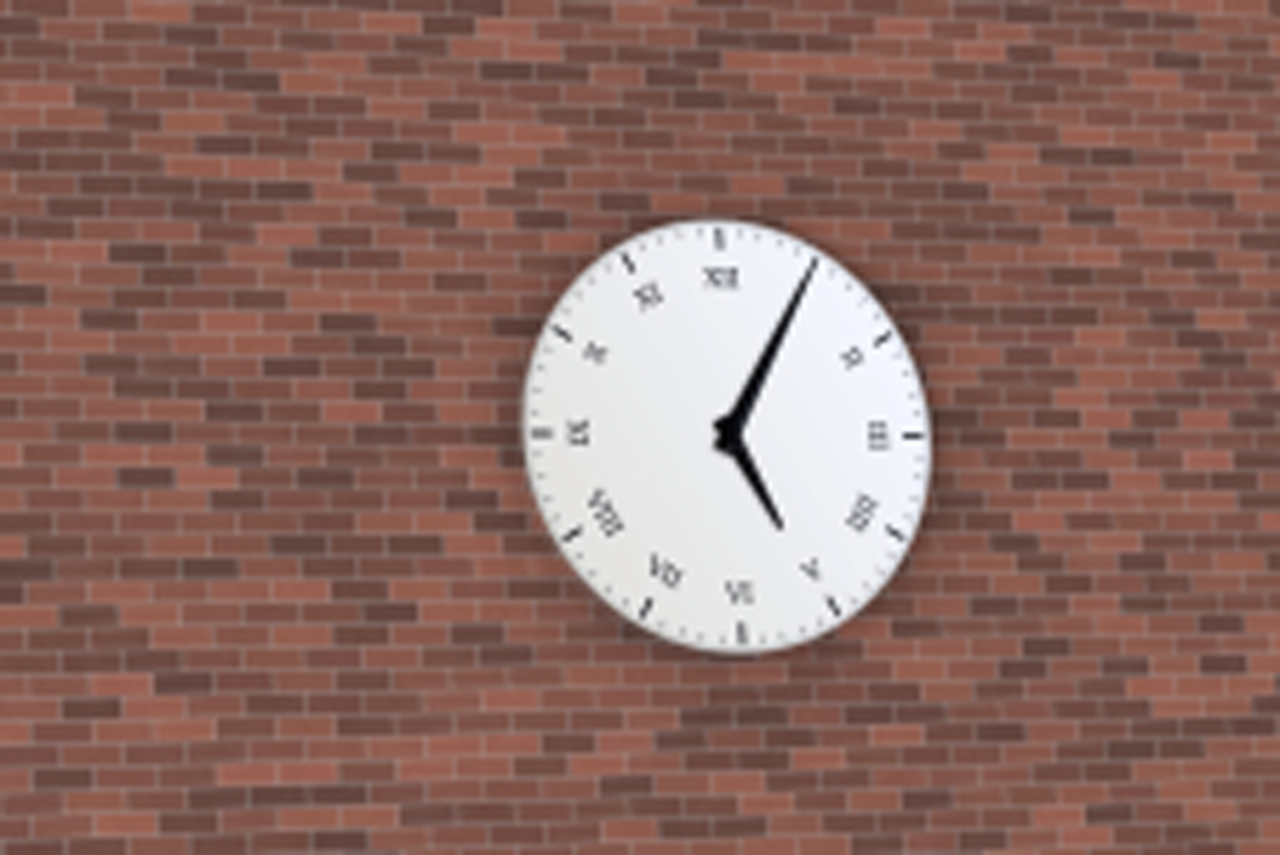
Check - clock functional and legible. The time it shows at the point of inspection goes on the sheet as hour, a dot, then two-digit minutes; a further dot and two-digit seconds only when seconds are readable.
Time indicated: 5.05
